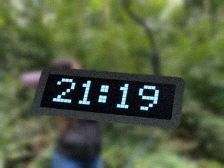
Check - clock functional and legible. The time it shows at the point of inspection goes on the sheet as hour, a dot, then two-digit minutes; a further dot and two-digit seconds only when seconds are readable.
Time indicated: 21.19
